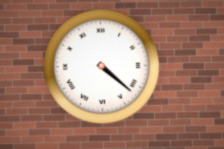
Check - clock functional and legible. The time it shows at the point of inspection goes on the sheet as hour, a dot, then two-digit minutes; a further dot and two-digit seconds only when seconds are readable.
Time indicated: 4.22
